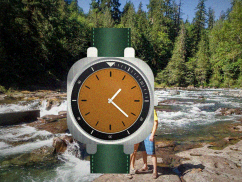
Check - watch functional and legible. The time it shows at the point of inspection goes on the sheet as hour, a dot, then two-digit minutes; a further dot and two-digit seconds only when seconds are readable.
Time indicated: 1.22
